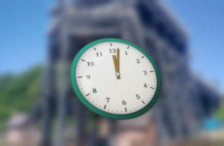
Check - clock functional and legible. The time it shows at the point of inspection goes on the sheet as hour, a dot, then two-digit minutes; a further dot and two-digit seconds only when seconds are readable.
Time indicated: 12.02
